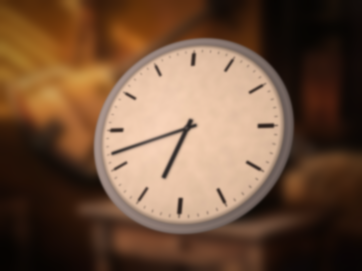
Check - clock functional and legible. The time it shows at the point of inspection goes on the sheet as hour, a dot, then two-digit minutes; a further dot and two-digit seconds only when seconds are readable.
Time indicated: 6.42
